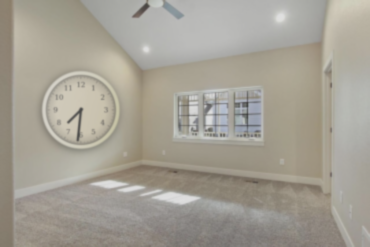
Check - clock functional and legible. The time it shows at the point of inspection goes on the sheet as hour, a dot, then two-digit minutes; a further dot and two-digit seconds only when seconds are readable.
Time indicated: 7.31
